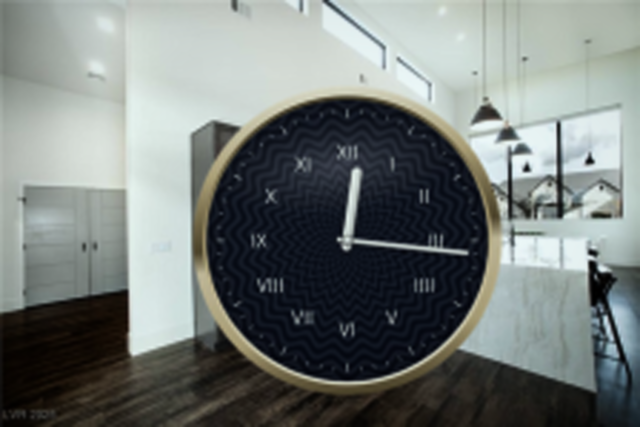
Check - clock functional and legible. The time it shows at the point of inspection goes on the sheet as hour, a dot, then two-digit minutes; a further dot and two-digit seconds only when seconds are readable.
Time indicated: 12.16
